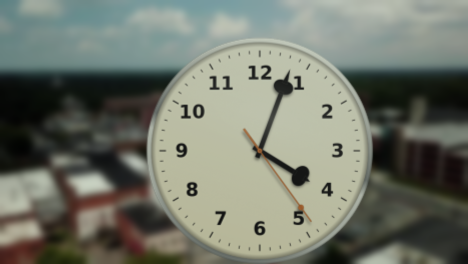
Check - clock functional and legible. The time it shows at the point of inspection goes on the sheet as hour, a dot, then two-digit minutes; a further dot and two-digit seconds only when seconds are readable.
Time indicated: 4.03.24
